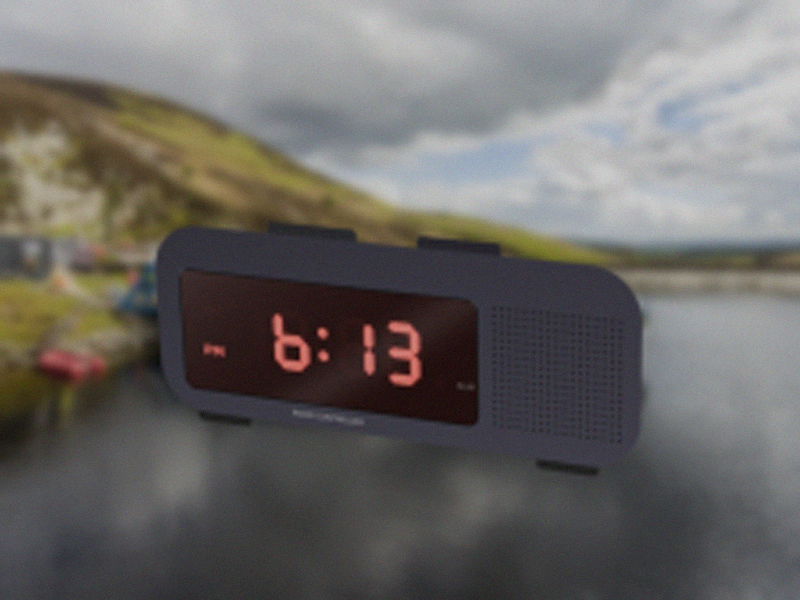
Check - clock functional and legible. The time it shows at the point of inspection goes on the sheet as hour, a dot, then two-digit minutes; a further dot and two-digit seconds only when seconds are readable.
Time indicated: 6.13
